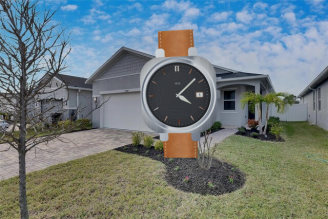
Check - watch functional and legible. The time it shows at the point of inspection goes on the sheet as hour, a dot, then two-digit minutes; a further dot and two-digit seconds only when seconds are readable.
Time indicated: 4.08
